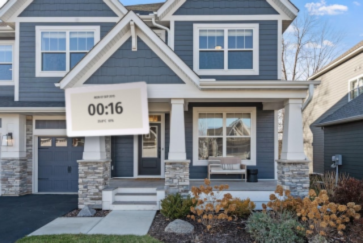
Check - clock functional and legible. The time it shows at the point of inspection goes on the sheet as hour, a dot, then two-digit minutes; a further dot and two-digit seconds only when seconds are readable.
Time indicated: 0.16
